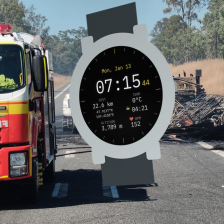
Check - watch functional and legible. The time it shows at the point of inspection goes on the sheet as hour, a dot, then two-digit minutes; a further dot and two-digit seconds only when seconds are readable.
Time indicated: 7.15
